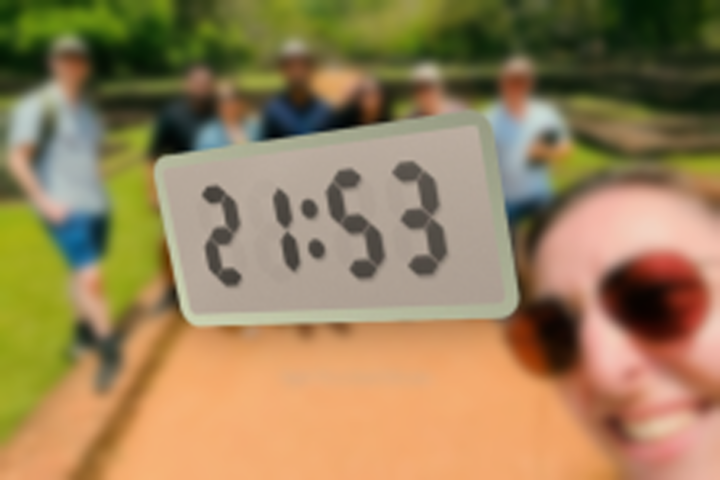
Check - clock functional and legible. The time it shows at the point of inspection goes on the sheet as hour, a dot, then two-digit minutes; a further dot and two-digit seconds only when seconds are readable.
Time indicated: 21.53
